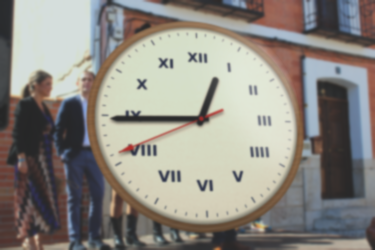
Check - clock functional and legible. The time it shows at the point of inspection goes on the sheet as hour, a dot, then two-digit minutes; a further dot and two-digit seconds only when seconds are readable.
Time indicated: 12.44.41
